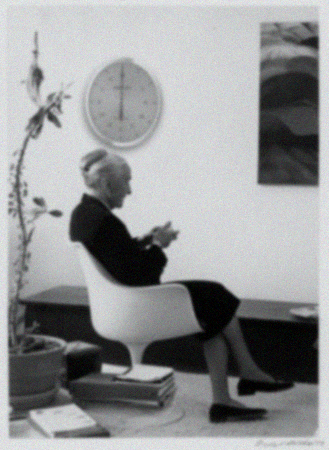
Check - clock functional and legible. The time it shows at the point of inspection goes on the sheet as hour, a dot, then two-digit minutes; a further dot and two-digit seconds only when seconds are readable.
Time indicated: 6.00
